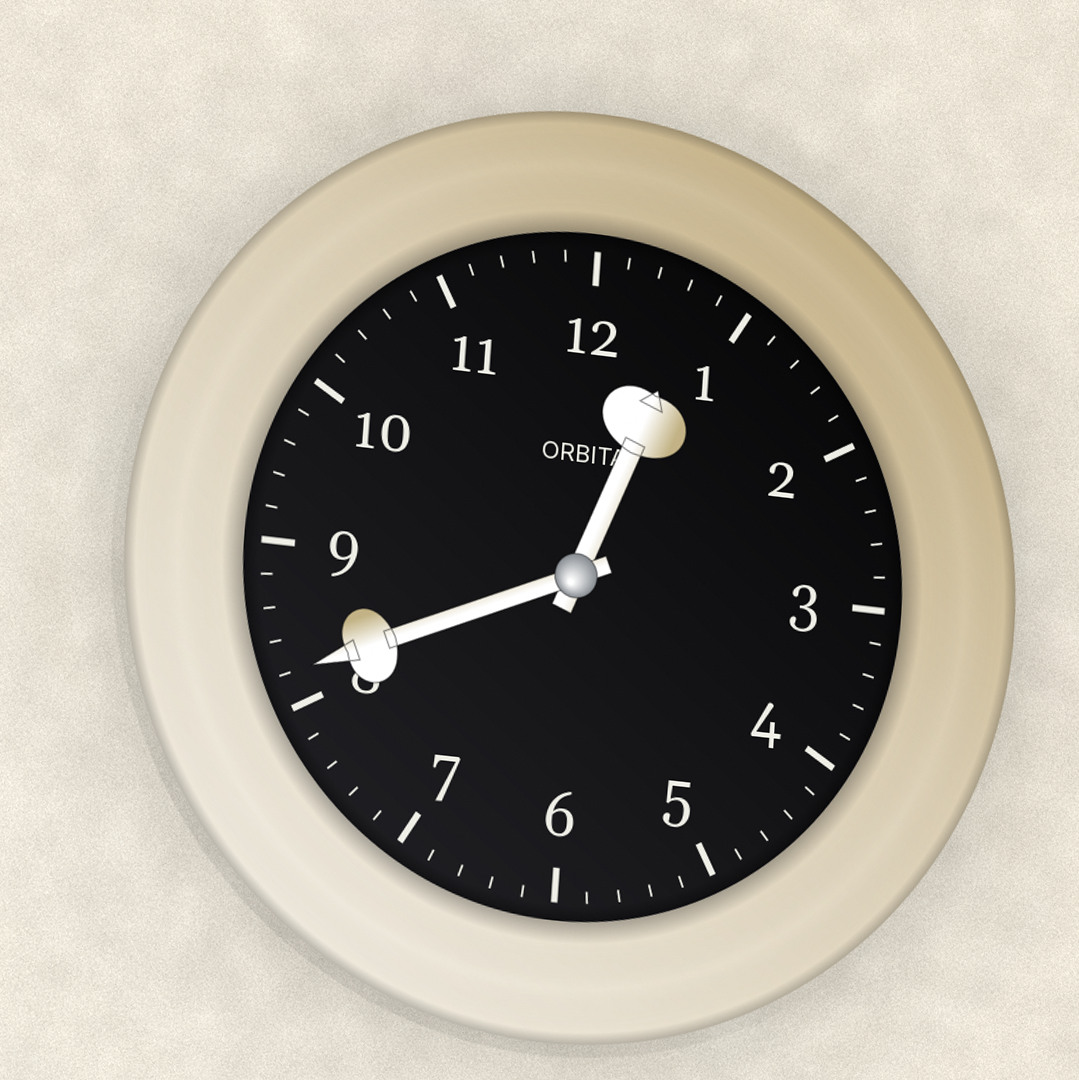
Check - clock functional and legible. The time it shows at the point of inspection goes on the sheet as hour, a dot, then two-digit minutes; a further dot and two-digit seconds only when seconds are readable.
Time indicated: 12.41
